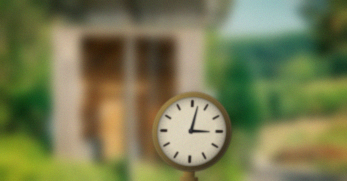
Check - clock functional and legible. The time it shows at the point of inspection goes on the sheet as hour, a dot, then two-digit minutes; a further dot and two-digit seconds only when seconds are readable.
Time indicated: 3.02
